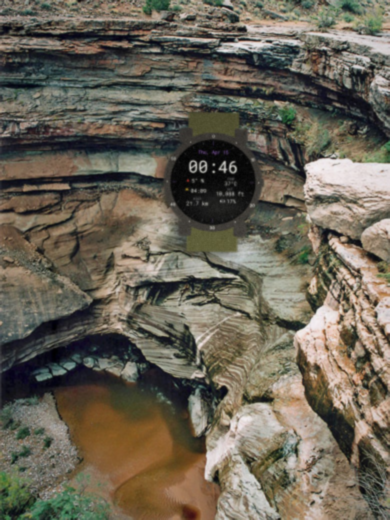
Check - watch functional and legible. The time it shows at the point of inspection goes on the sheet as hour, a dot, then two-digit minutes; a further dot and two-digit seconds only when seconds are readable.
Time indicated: 0.46
